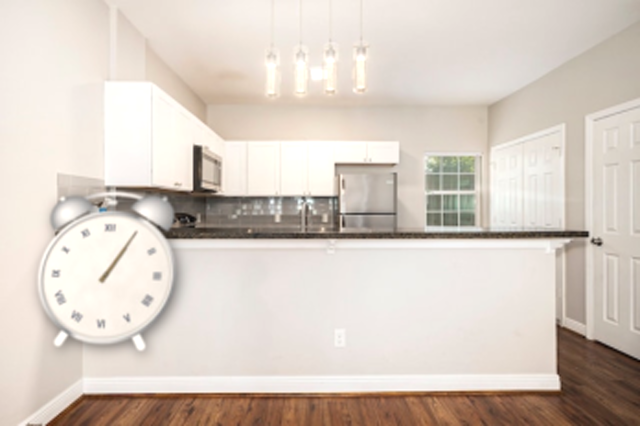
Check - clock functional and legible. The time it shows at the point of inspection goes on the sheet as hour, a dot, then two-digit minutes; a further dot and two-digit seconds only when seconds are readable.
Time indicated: 1.05
